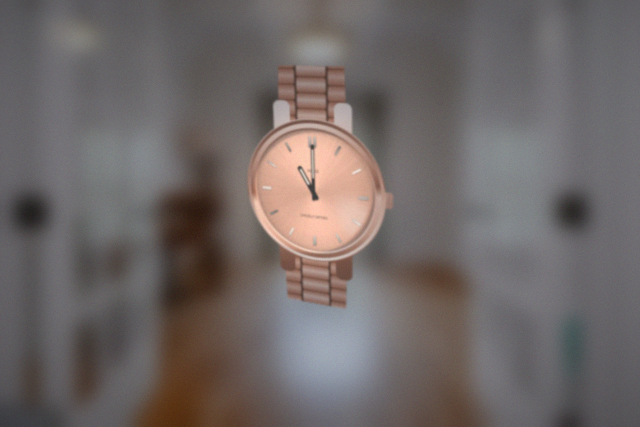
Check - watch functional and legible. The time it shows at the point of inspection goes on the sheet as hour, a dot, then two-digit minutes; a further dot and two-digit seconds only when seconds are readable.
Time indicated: 11.00
